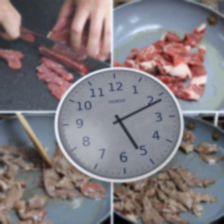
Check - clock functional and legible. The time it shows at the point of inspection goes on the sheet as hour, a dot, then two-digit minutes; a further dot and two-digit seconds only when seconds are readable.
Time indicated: 5.11
